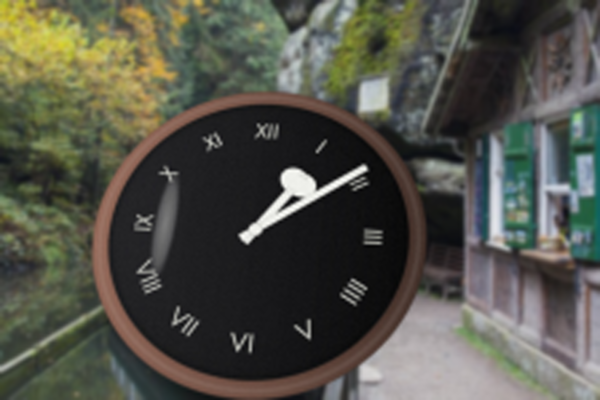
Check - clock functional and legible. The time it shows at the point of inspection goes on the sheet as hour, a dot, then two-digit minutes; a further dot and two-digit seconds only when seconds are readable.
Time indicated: 1.09
